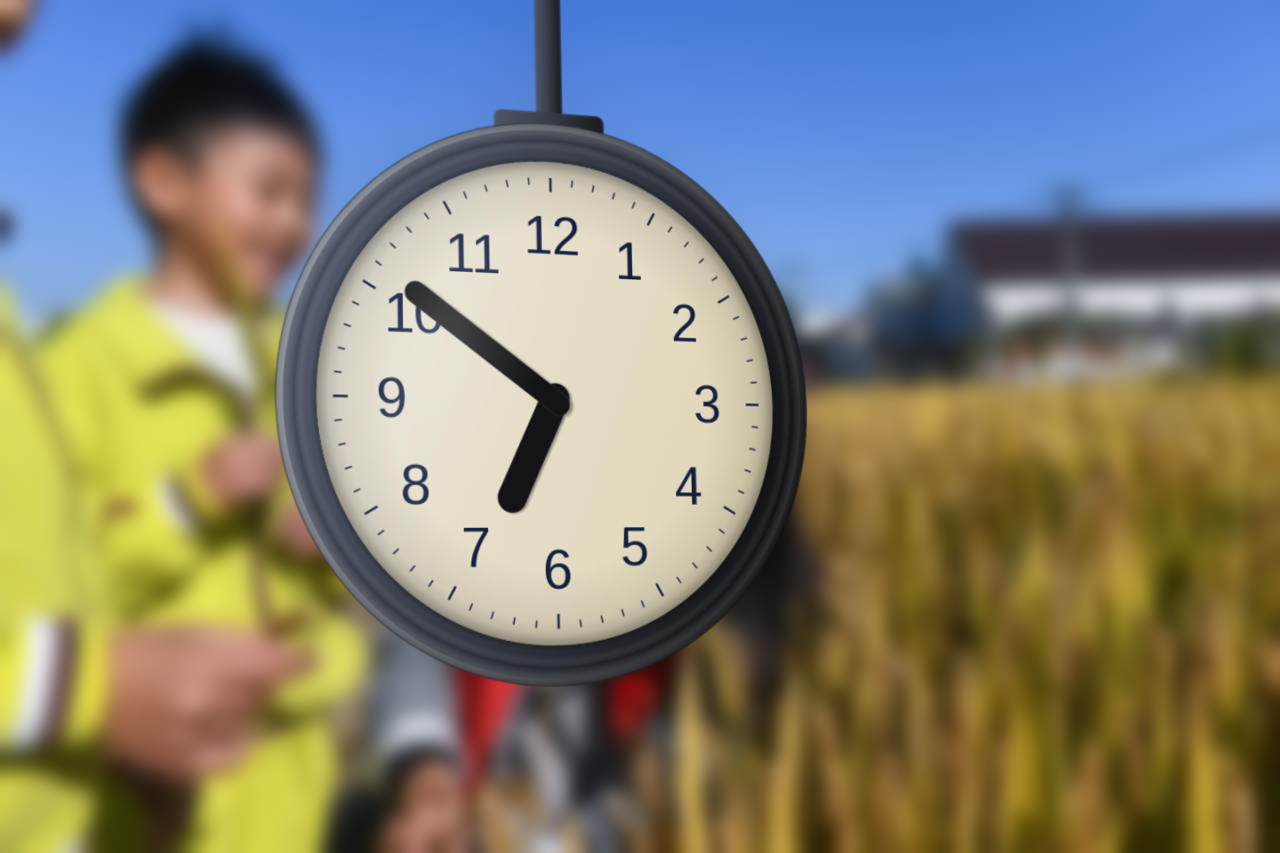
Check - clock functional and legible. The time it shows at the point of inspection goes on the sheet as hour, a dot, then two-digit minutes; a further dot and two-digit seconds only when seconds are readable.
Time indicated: 6.51
